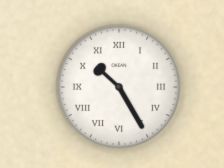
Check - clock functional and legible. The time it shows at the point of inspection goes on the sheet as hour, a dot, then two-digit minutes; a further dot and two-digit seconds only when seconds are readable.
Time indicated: 10.25
